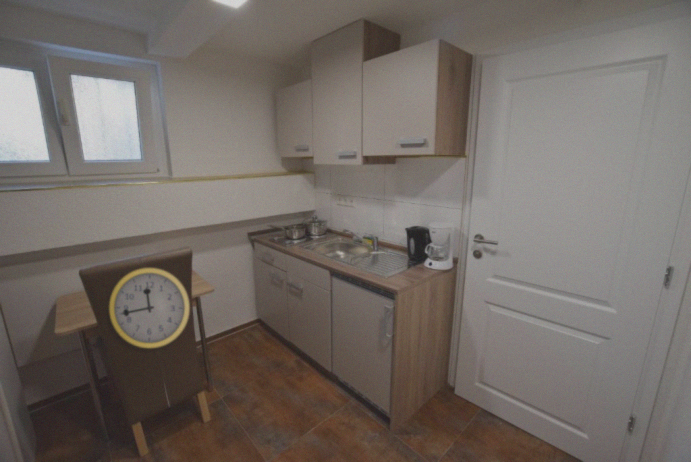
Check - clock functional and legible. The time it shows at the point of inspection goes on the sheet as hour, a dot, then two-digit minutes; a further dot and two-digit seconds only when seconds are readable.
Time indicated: 11.43
